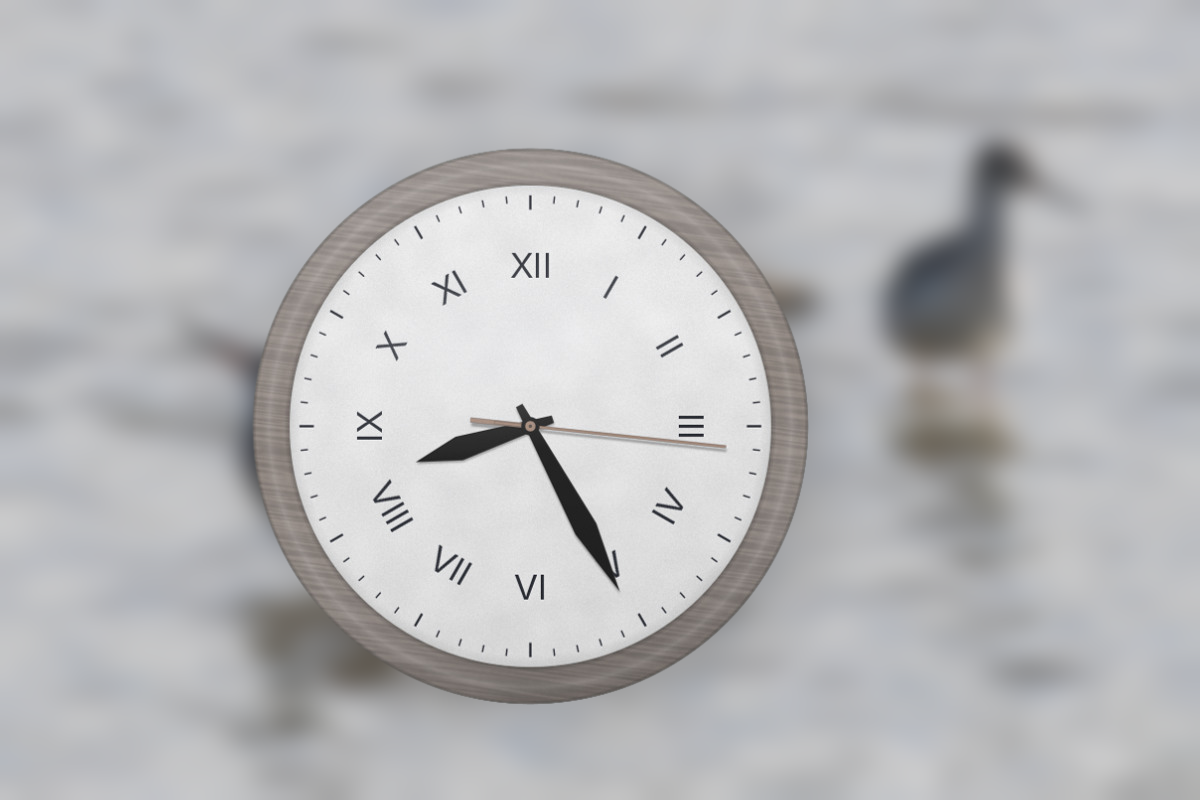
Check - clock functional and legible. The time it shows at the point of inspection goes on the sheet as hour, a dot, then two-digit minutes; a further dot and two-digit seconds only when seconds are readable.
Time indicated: 8.25.16
